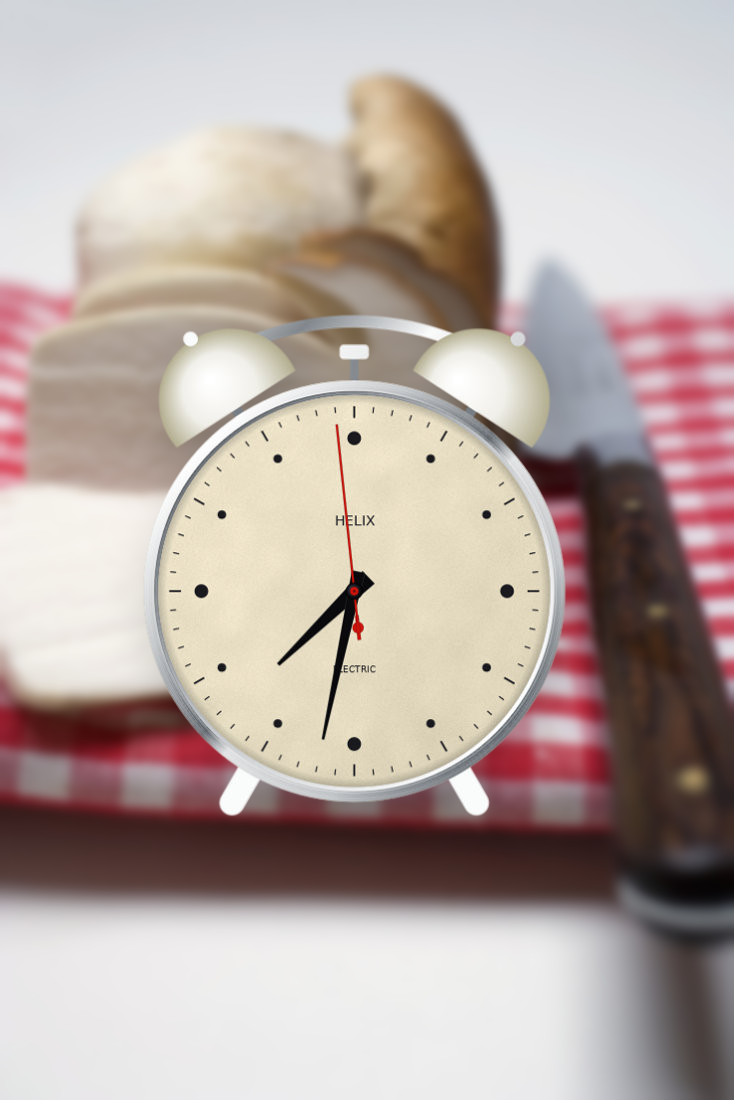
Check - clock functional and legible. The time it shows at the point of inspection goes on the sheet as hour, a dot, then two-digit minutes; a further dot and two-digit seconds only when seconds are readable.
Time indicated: 7.31.59
